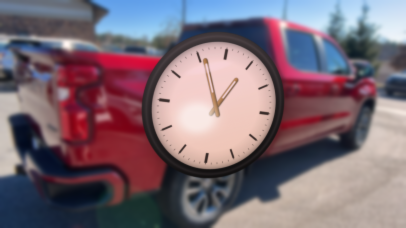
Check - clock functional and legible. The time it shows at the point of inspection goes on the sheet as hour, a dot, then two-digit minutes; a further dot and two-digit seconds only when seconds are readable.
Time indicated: 12.56
